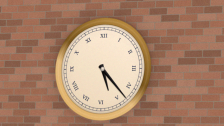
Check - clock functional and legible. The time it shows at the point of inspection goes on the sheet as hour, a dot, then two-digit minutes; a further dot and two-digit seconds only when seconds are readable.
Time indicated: 5.23
